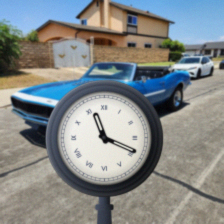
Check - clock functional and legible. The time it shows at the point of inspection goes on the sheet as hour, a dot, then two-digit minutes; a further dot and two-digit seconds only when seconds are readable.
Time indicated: 11.19
